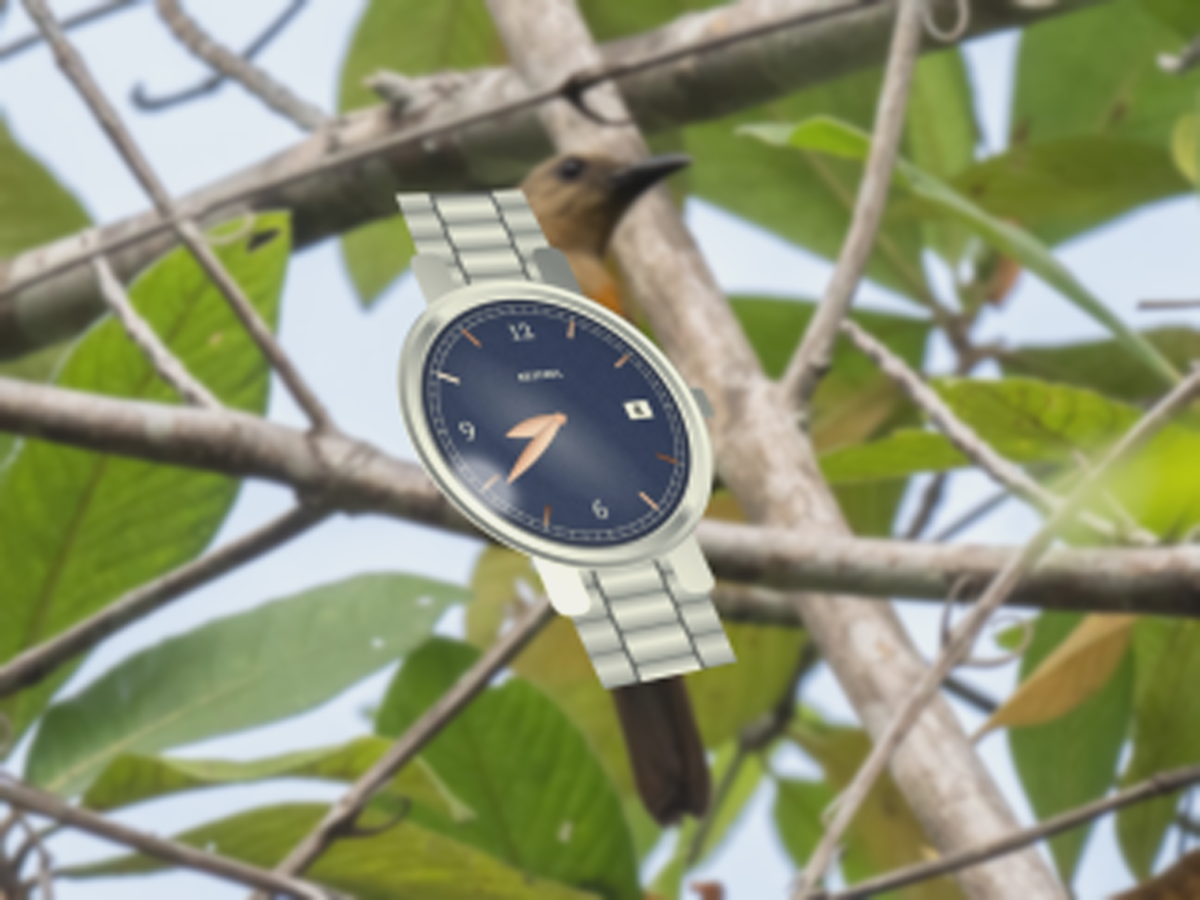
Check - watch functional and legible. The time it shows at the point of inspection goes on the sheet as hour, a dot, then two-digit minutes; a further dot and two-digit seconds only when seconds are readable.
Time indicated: 8.39
